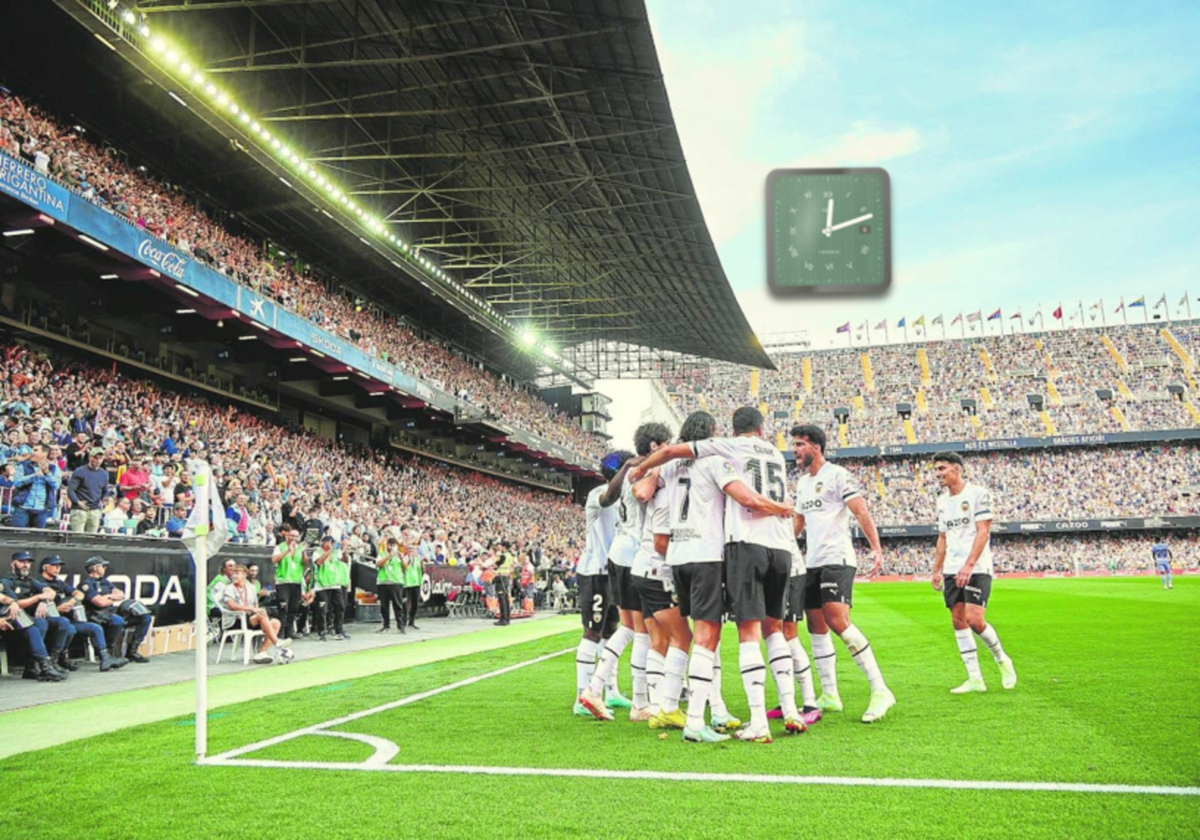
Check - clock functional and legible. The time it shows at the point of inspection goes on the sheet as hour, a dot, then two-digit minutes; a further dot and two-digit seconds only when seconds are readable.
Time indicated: 12.12
